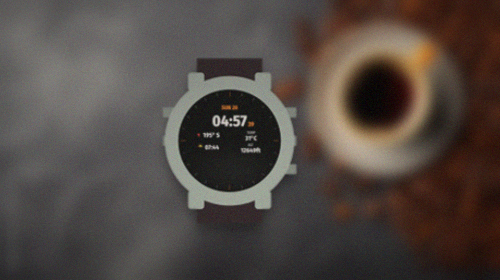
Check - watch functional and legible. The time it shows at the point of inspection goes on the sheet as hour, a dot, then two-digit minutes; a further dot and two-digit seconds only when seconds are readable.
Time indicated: 4.57
